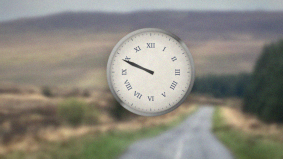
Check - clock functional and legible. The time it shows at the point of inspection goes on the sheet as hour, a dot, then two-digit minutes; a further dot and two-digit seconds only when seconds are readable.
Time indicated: 9.49
